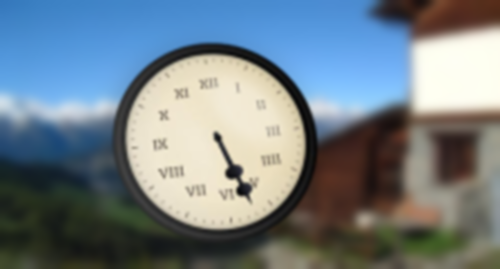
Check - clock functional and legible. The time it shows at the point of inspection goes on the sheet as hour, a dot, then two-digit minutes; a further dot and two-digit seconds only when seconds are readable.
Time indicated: 5.27
